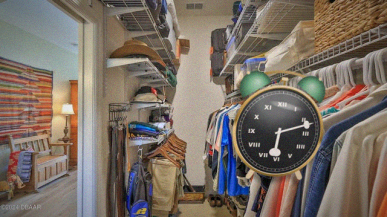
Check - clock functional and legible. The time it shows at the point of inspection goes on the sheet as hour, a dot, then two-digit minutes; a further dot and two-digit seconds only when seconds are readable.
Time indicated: 6.12
